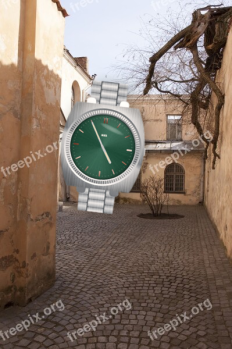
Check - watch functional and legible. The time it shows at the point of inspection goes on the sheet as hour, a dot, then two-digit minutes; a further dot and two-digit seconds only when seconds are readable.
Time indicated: 4.55
